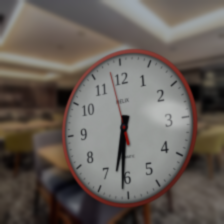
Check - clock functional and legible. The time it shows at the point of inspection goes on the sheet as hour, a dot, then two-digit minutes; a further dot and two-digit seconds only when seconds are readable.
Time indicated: 6.30.58
